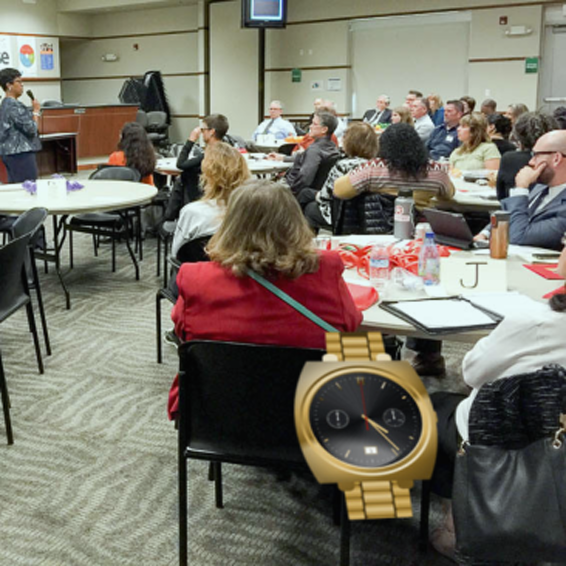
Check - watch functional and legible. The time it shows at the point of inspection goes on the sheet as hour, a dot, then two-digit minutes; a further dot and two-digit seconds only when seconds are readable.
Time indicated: 4.24
